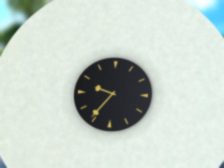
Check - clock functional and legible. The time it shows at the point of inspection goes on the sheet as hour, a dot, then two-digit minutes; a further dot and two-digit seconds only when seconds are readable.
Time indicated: 9.36
